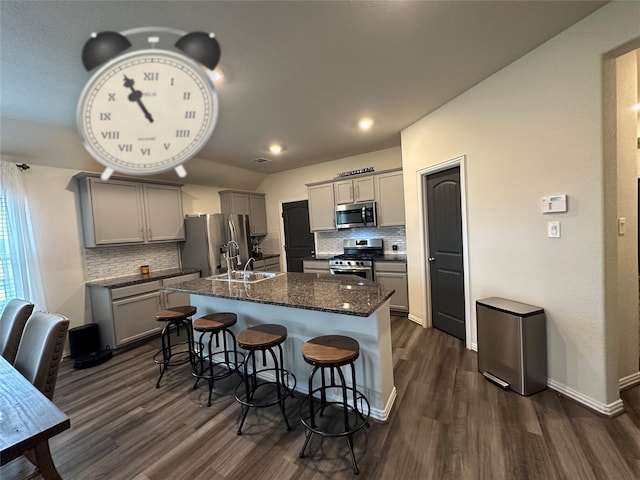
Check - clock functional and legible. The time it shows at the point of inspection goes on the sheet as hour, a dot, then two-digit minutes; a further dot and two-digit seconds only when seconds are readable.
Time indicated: 10.55
